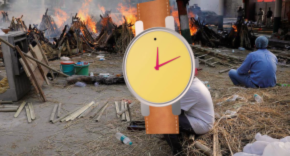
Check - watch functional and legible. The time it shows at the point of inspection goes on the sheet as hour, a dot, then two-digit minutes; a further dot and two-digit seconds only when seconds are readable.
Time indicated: 12.12
